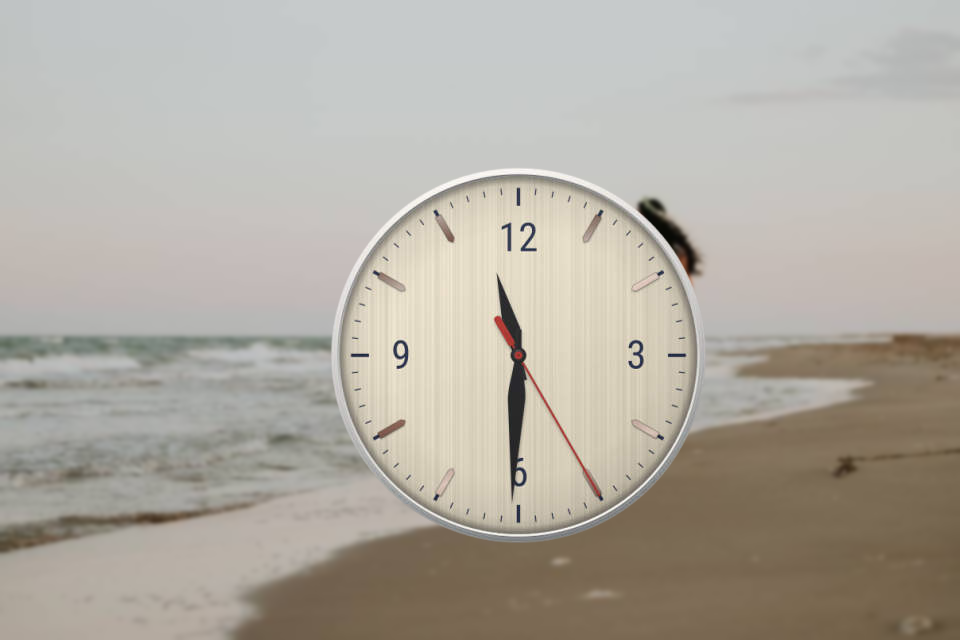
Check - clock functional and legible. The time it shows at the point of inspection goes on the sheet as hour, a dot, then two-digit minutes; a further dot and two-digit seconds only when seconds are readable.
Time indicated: 11.30.25
